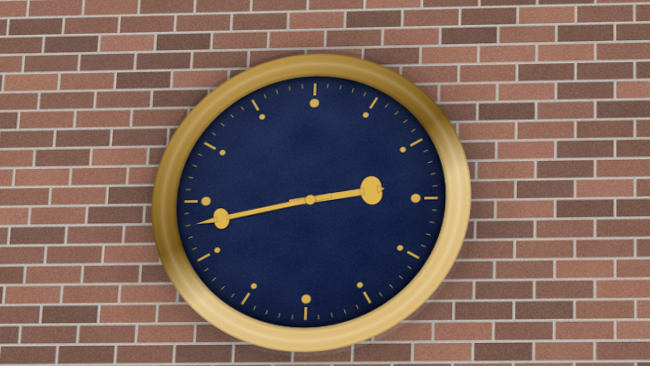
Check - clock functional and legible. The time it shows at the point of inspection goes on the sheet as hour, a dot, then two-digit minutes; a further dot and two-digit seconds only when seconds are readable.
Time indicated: 2.43
